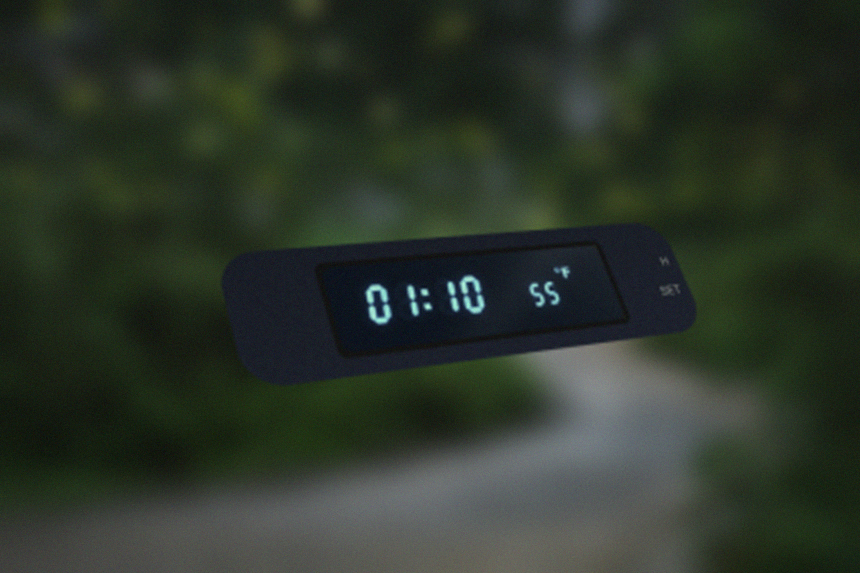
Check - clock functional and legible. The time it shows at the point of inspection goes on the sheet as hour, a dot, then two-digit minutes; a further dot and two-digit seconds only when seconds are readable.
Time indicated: 1.10
